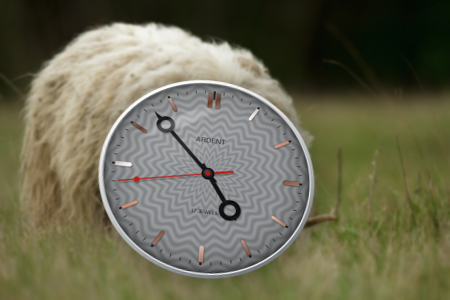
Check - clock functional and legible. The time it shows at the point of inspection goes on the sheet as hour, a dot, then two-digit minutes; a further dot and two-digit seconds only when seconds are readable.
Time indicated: 4.52.43
